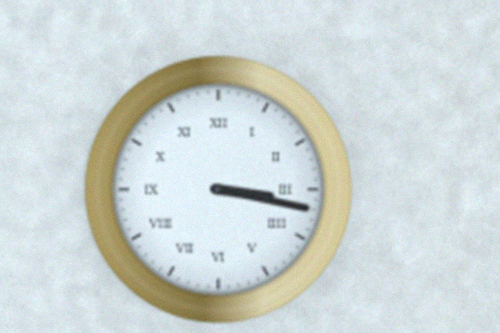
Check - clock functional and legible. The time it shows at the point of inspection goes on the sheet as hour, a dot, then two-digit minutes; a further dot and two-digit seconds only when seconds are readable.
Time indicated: 3.17
